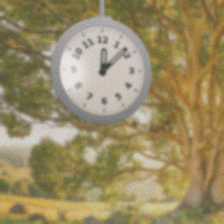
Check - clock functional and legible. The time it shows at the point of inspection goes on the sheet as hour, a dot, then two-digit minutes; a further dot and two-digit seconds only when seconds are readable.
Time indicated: 12.08
